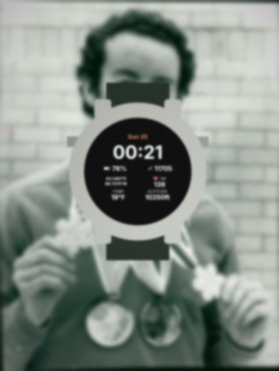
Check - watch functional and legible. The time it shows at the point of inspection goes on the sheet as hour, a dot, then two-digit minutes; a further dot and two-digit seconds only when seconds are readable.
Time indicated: 0.21
